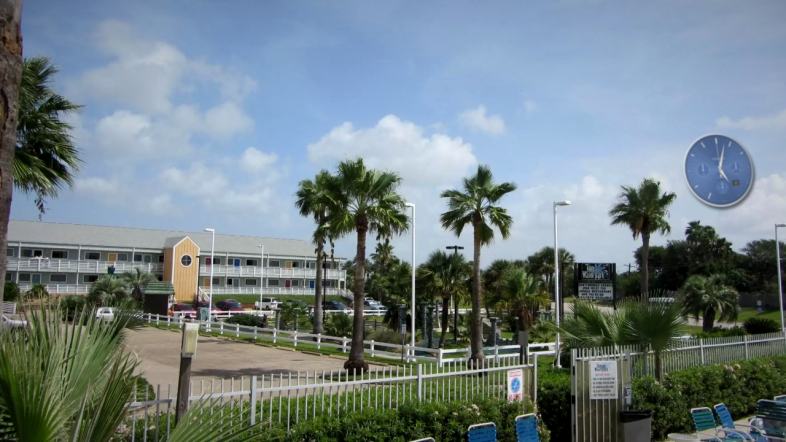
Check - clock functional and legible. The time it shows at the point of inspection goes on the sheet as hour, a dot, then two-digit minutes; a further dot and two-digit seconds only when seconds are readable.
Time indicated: 5.03
